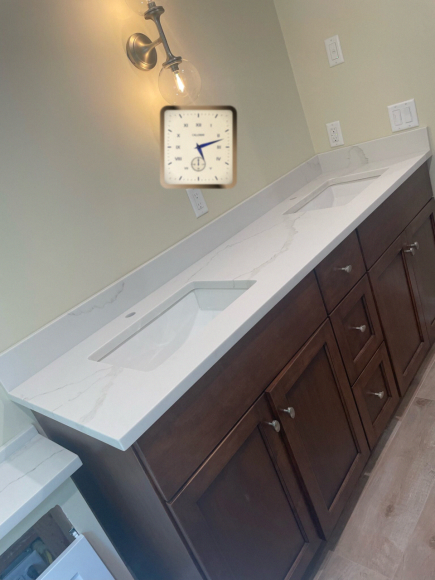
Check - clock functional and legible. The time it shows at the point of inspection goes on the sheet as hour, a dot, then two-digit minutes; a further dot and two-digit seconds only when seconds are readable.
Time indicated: 5.12
